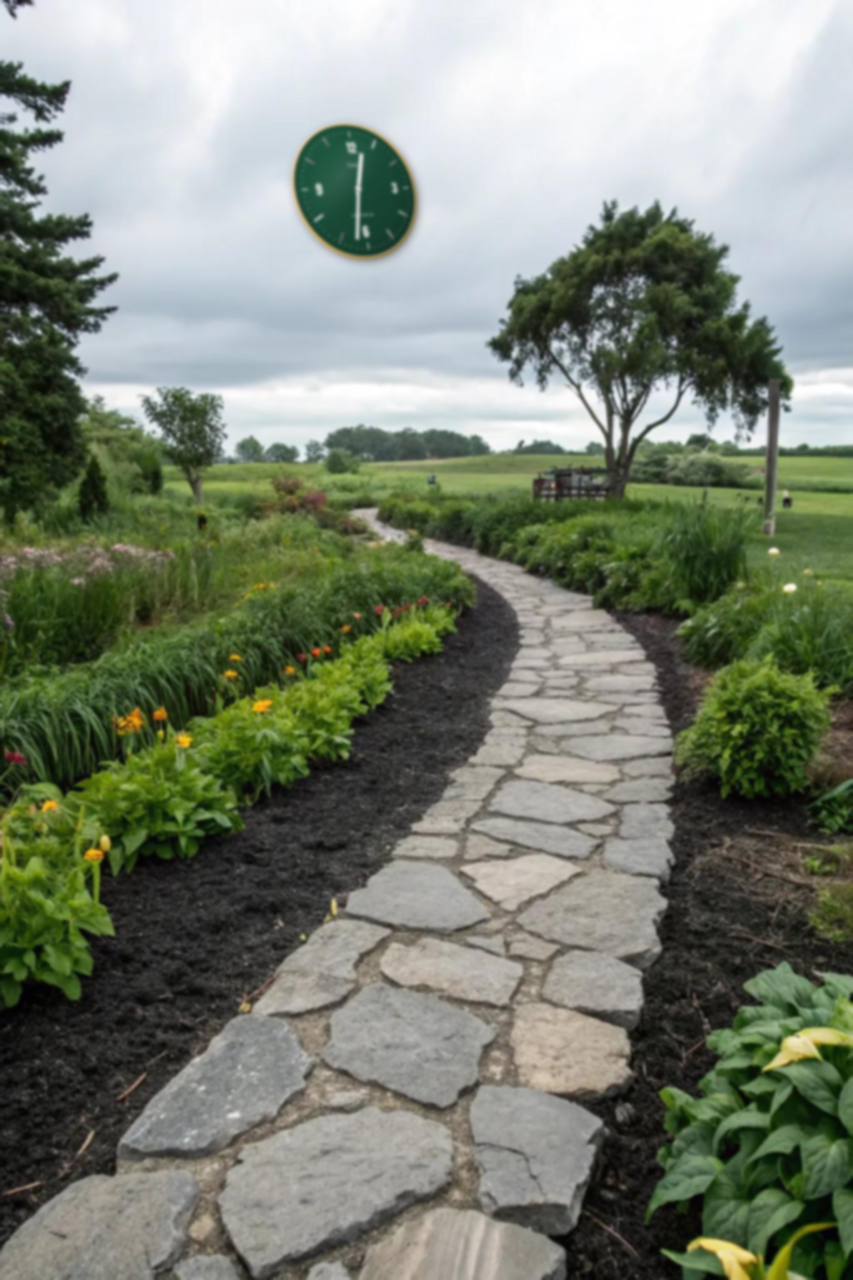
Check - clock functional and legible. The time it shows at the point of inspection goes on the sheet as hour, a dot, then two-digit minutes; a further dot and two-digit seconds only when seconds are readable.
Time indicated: 12.32
